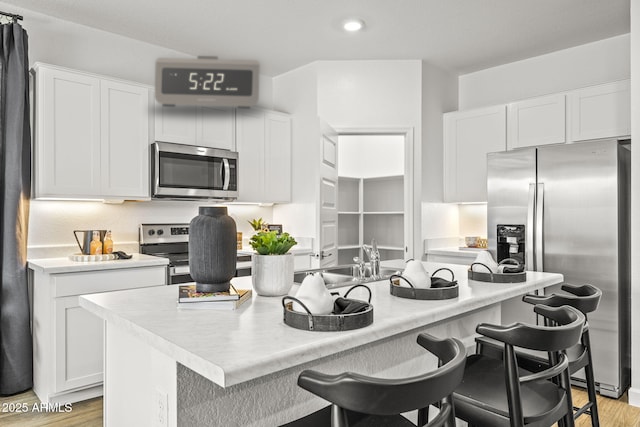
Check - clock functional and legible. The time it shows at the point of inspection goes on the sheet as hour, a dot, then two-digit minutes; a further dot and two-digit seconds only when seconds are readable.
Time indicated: 5.22
